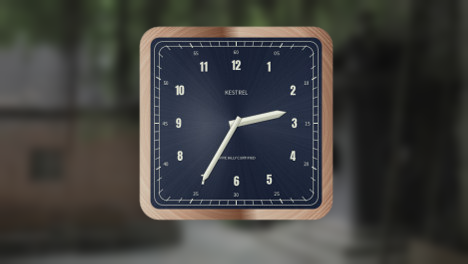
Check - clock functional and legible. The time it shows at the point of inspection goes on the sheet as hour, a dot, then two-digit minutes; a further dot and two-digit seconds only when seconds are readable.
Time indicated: 2.35
